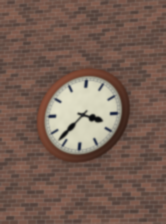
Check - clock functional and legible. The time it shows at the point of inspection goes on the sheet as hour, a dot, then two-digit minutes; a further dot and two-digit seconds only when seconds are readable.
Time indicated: 3.37
